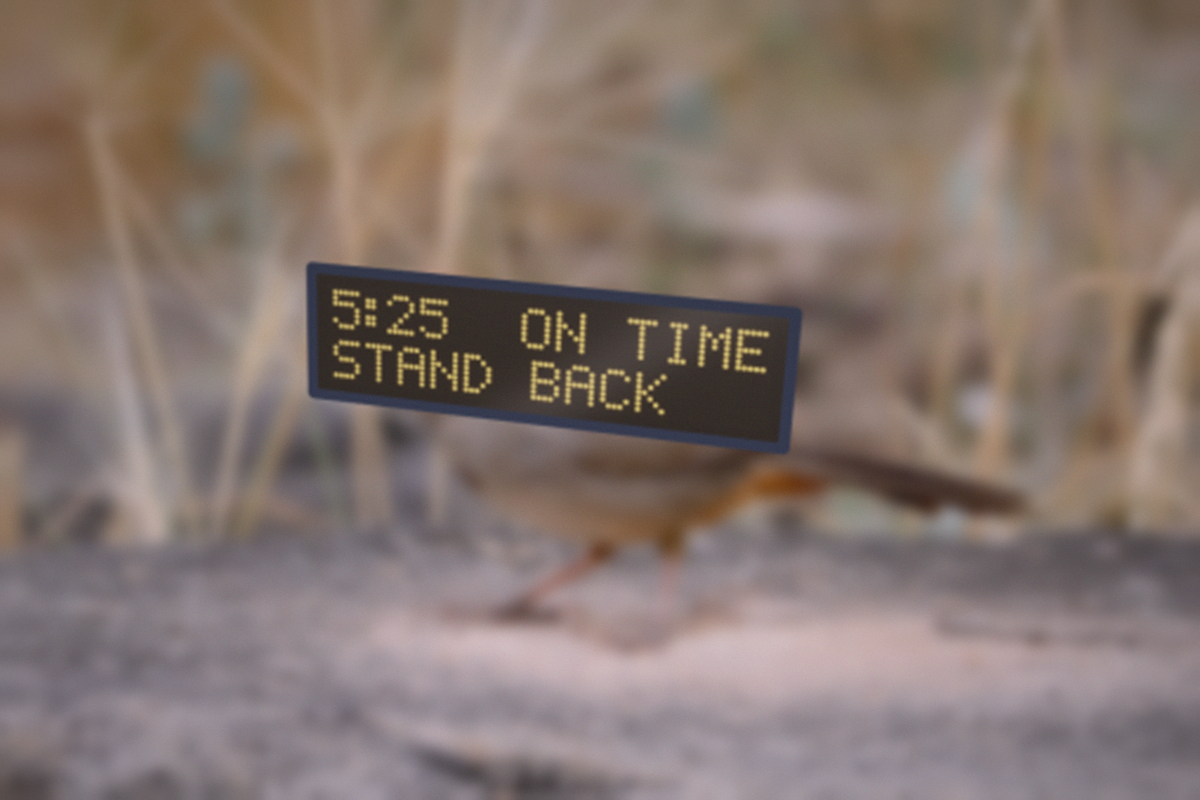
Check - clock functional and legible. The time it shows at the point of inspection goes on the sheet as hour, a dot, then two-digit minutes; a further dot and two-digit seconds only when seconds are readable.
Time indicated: 5.25
